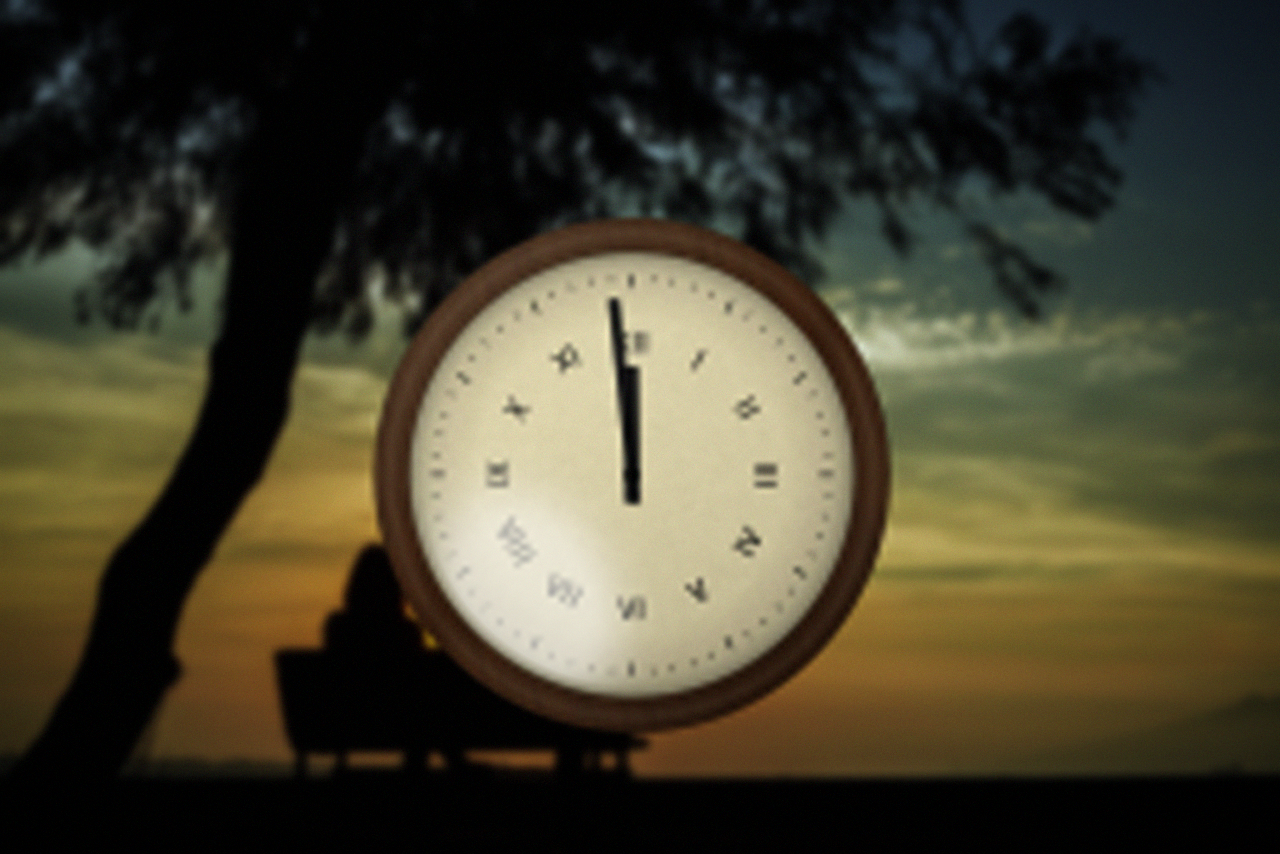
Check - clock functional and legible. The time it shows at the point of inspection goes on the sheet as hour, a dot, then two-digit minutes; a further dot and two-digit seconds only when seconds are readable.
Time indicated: 11.59
